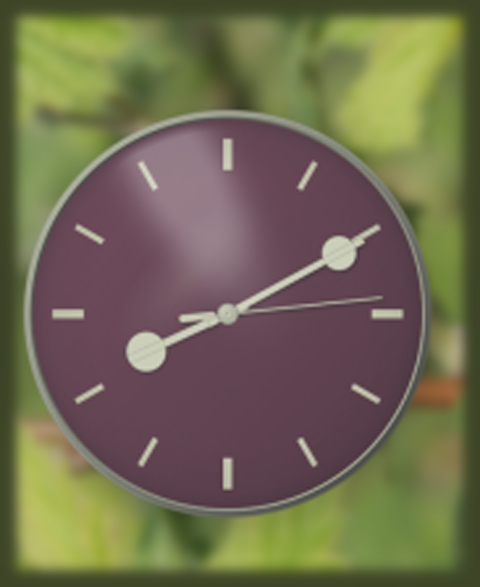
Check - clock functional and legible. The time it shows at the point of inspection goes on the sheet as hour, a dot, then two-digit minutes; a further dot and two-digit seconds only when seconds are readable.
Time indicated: 8.10.14
